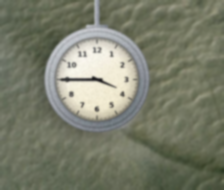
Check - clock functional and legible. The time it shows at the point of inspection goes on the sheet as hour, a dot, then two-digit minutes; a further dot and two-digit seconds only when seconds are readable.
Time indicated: 3.45
